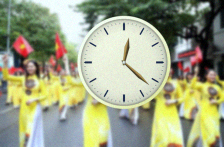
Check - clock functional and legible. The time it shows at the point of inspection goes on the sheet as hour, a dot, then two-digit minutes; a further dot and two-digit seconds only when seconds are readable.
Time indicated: 12.22
